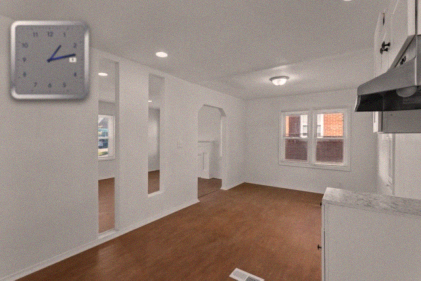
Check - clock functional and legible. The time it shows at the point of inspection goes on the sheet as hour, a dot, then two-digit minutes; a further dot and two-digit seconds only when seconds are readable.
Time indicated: 1.13
